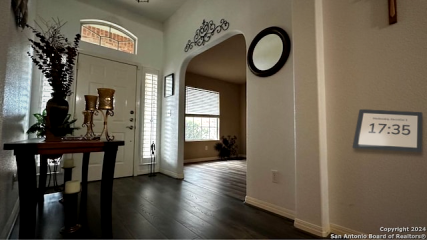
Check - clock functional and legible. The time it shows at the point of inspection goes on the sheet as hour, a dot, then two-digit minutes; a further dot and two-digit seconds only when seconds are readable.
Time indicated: 17.35
